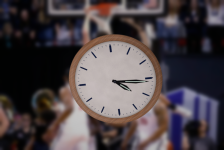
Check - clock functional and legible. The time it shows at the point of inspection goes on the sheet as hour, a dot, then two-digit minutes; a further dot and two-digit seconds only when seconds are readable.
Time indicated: 4.16
